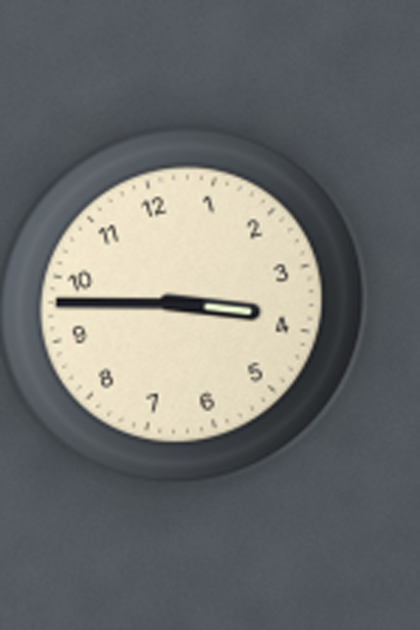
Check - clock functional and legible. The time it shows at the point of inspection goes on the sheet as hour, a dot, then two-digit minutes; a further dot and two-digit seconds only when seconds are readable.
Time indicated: 3.48
